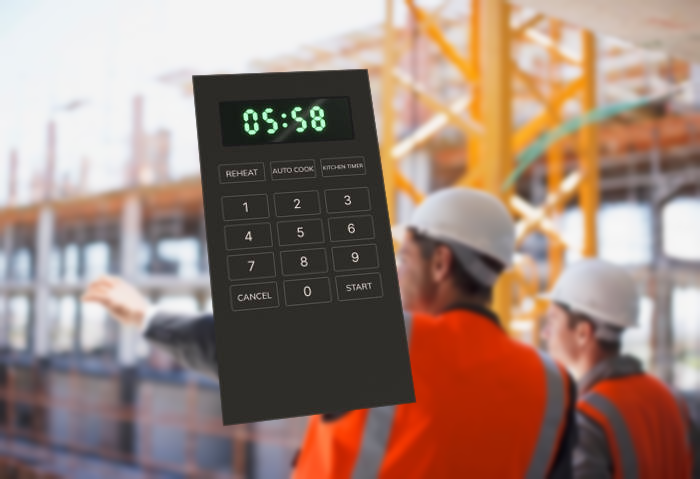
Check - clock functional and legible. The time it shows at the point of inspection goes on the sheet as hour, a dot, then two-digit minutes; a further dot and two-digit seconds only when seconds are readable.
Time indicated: 5.58
